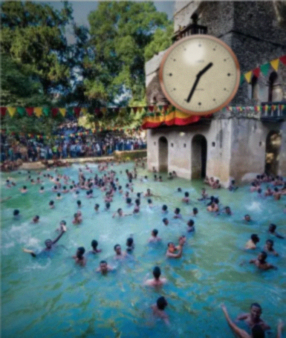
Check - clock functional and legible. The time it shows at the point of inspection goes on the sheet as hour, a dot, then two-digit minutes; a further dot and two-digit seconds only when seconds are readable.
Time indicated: 1.34
